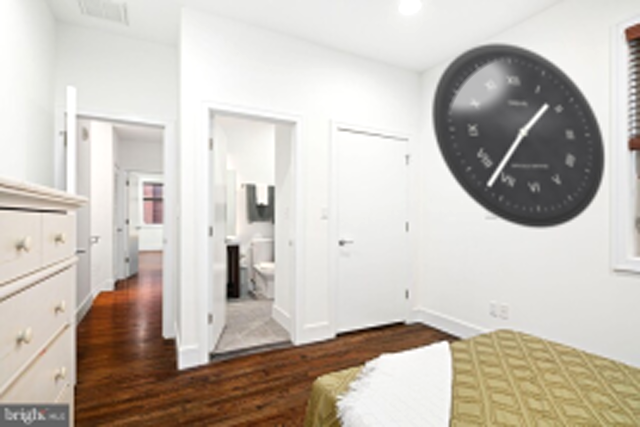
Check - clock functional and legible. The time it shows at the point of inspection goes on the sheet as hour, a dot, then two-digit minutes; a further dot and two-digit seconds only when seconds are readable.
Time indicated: 1.37
